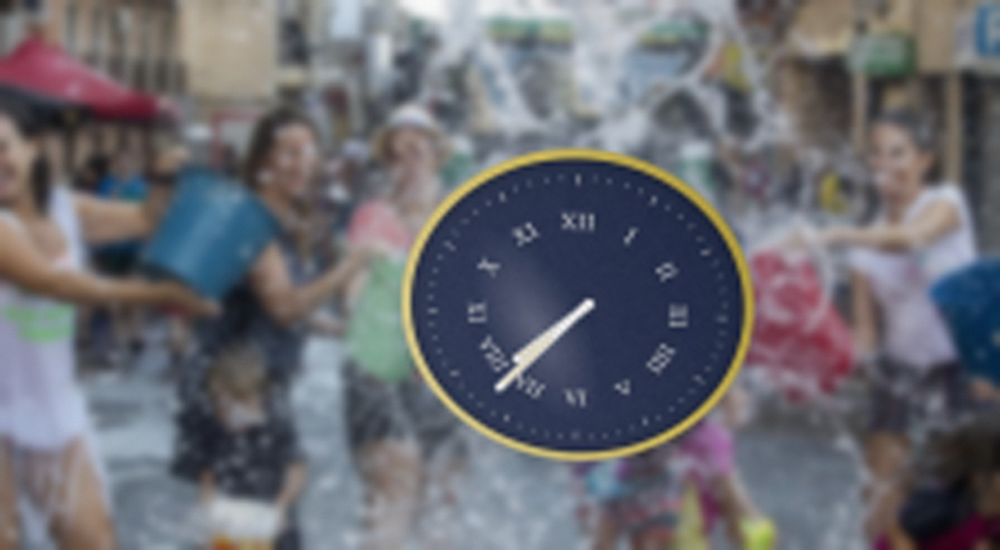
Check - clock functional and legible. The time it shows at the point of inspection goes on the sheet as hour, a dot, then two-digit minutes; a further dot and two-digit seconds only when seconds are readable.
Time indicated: 7.37
